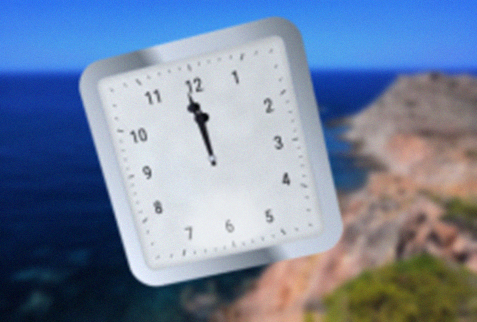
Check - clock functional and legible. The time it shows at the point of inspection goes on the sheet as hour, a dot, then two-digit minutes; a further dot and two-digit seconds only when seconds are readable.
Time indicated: 11.59
